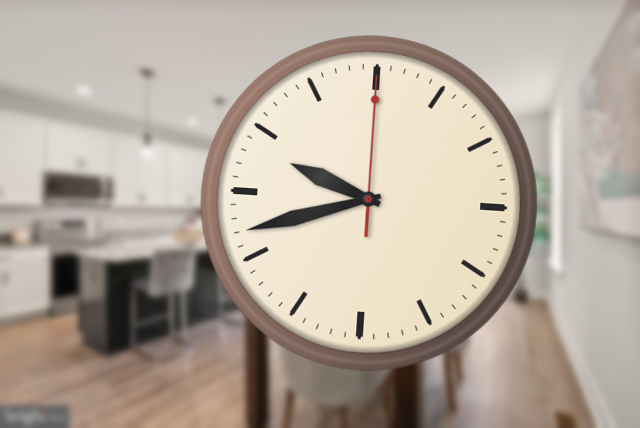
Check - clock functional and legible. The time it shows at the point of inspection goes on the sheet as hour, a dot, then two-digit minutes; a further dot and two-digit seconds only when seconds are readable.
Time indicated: 9.42.00
